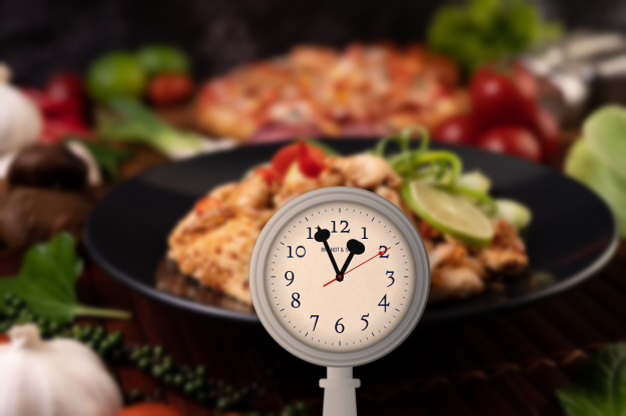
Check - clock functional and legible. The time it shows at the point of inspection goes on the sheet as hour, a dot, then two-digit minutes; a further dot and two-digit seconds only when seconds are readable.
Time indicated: 12.56.10
